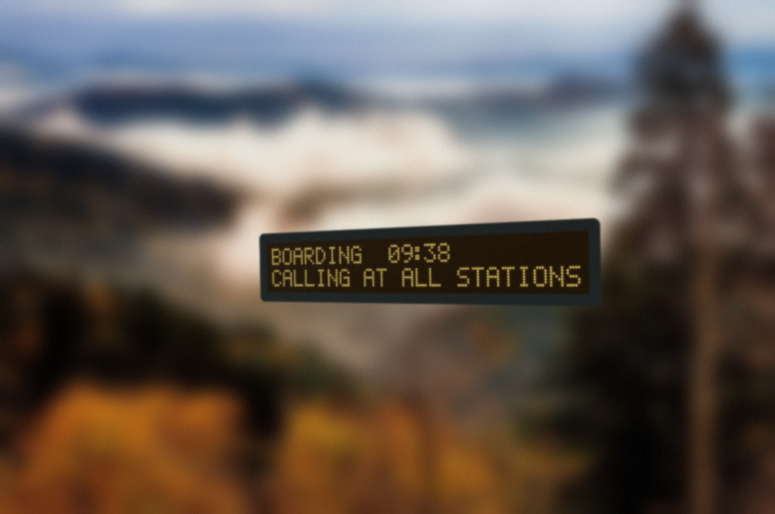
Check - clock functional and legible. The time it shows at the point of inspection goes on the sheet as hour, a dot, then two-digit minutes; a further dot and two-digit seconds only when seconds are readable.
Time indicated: 9.38
